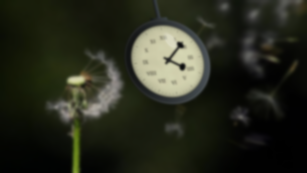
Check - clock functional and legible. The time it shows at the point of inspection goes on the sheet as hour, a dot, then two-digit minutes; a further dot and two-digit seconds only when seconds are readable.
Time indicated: 4.08
